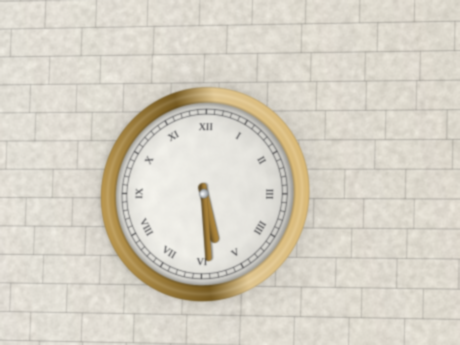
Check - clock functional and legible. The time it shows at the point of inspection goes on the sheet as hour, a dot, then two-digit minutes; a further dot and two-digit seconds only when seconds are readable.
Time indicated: 5.29
